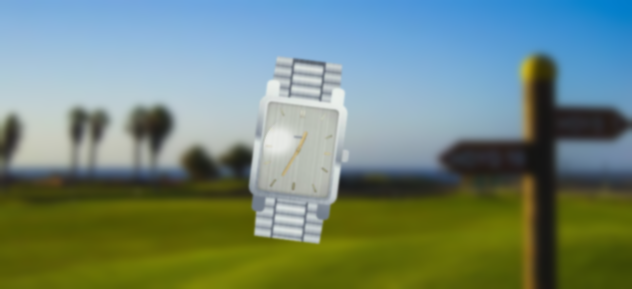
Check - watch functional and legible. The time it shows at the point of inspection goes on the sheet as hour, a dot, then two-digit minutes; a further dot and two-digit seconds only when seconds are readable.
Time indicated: 12.34
